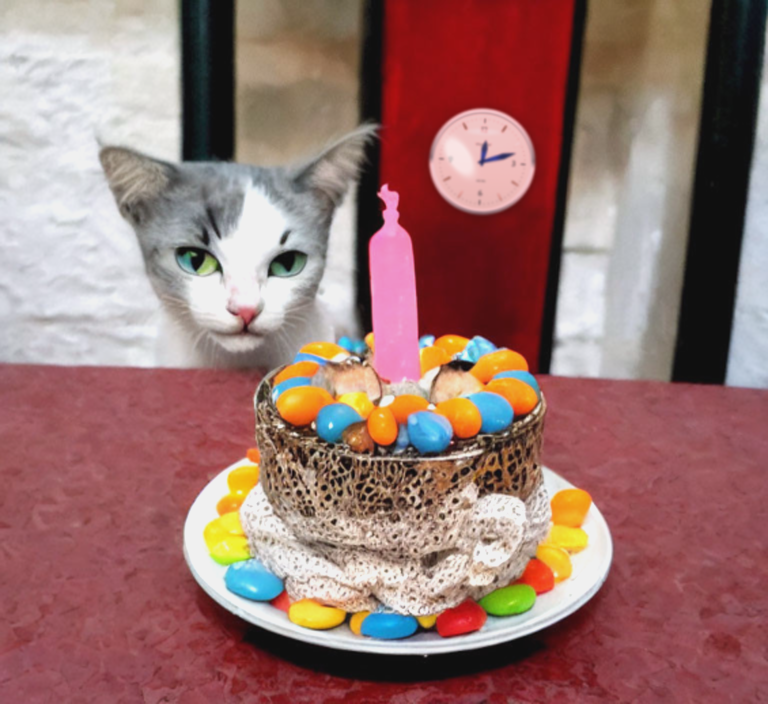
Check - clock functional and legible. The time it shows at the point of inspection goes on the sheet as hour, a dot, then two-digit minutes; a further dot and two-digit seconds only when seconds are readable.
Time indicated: 12.12
